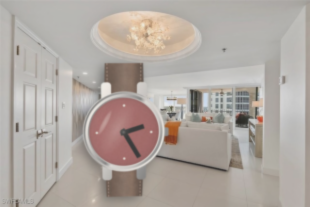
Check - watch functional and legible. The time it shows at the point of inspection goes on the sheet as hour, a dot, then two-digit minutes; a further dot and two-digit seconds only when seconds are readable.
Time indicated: 2.25
